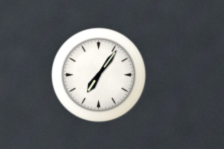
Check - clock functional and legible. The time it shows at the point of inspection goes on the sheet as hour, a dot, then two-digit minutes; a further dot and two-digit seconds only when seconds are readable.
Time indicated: 7.06
